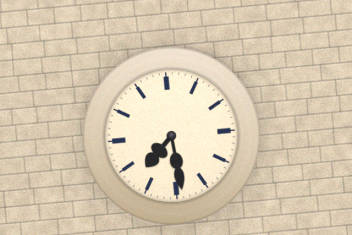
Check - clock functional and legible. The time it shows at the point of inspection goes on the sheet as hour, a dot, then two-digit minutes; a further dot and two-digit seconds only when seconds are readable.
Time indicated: 7.29
